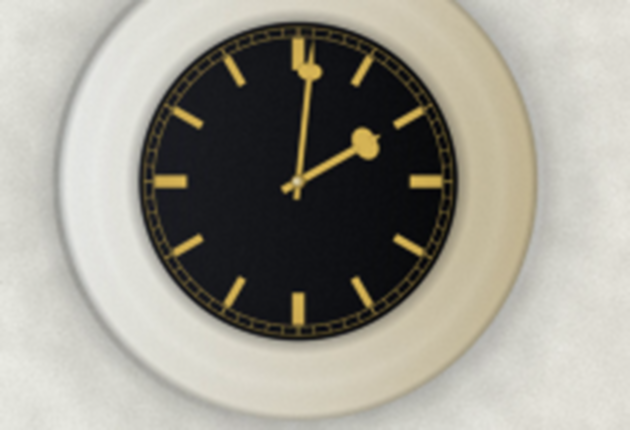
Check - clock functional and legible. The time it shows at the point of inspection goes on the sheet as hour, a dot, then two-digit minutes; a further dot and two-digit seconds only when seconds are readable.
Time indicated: 2.01
